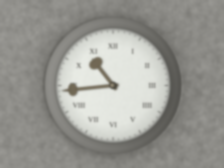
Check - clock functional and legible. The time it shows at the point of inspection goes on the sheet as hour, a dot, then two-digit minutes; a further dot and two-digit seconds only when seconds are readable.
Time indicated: 10.44
